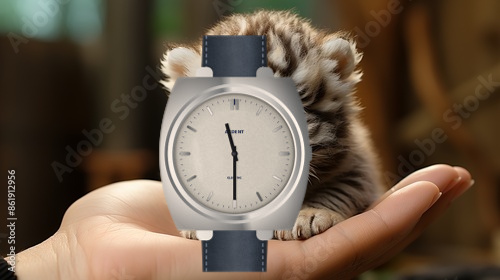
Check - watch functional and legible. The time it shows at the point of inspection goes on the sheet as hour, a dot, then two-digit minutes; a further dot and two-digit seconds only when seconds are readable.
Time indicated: 11.30
